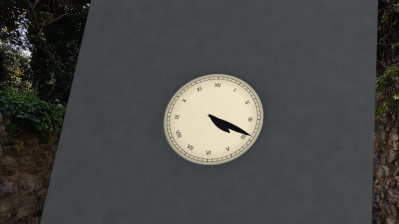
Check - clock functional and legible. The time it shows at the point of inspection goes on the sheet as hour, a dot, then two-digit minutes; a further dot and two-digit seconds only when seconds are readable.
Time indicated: 4.19
